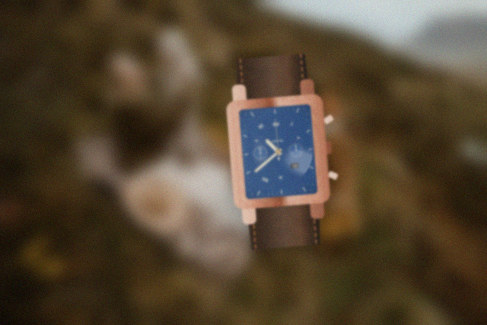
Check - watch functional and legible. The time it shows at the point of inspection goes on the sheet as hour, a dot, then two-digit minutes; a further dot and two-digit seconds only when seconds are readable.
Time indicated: 10.39
